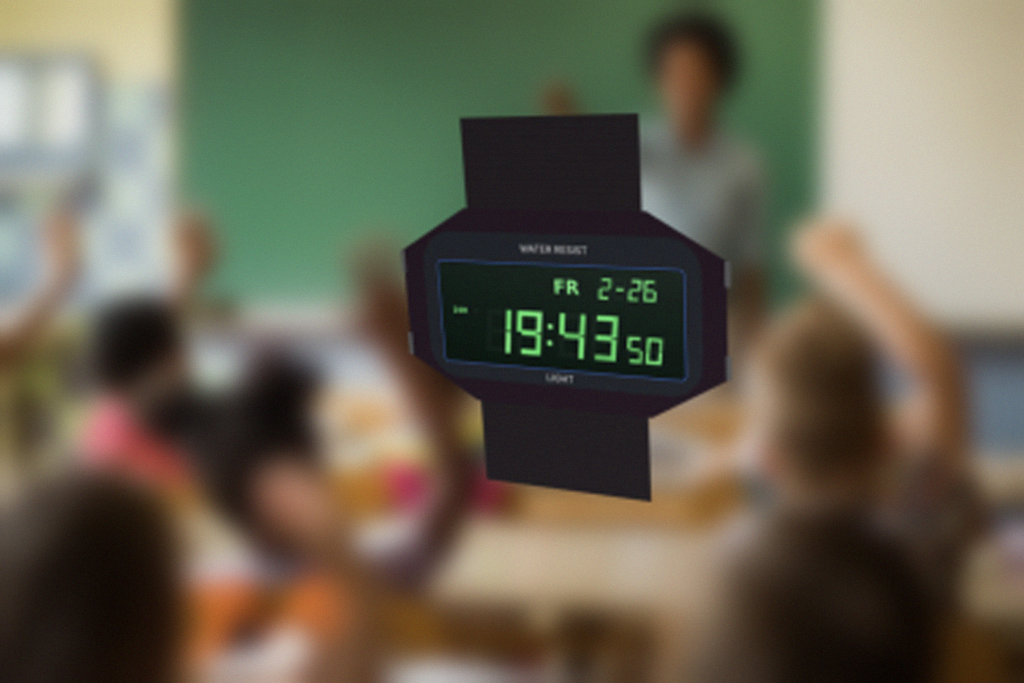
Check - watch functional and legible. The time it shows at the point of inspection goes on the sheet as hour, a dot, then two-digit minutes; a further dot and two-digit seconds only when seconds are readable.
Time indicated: 19.43.50
